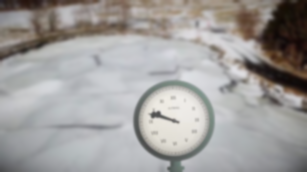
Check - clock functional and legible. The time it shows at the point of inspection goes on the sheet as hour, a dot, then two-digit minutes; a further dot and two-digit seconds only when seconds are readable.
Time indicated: 9.48
